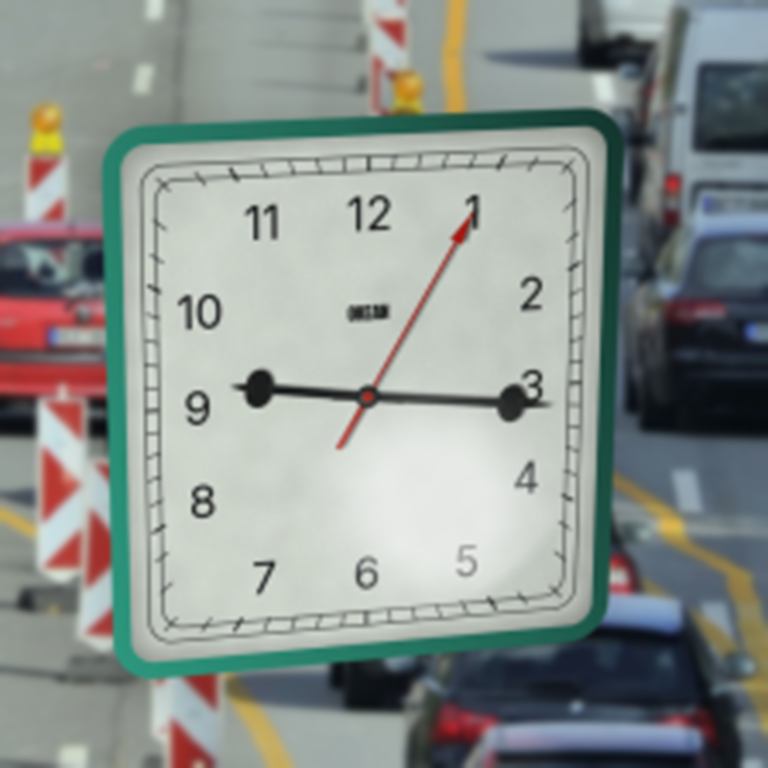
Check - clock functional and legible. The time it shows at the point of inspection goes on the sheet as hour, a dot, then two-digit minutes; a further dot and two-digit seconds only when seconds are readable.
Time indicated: 9.16.05
